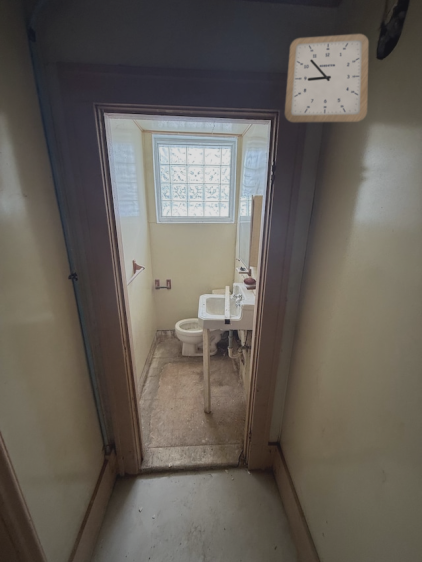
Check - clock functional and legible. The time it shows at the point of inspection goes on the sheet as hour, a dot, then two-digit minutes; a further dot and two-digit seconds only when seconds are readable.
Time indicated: 8.53
